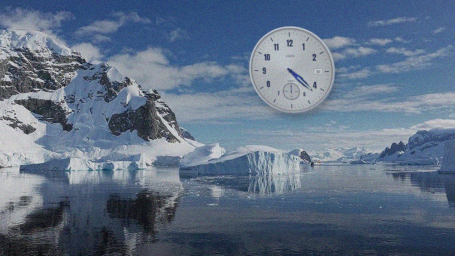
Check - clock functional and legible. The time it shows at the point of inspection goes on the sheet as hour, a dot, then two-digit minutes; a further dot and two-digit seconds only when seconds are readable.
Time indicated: 4.22
